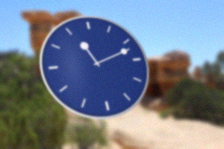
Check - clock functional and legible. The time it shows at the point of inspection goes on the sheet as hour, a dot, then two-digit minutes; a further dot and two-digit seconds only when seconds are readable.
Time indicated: 11.12
